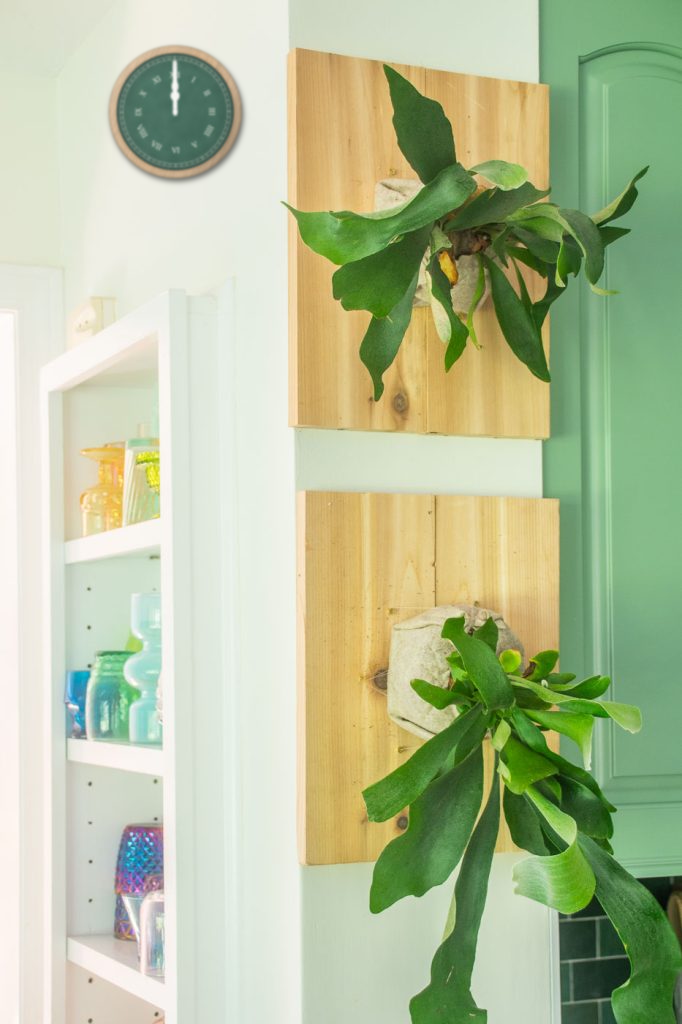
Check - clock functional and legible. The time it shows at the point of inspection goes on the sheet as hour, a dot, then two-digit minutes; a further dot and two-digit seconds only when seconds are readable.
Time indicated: 12.00
